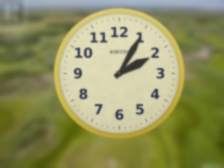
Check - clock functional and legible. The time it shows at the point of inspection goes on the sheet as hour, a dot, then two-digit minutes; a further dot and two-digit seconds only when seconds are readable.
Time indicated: 2.05
